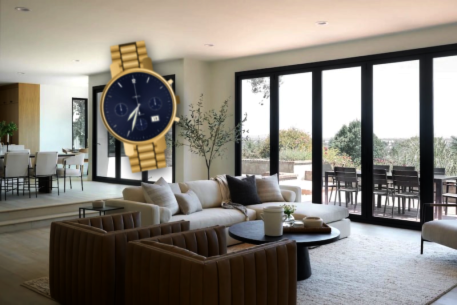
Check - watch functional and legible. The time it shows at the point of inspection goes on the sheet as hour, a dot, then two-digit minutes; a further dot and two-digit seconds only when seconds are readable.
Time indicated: 7.34
